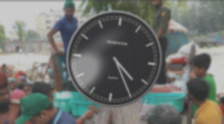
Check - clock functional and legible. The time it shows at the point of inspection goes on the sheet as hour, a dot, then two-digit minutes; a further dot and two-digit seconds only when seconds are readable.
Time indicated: 4.25
